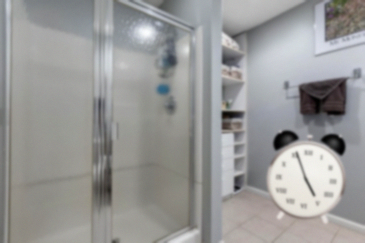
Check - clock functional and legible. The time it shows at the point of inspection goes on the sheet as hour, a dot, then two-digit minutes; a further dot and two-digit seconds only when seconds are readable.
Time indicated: 4.56
